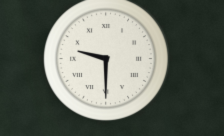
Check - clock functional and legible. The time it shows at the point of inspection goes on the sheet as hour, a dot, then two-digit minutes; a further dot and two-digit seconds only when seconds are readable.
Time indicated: 9.30
